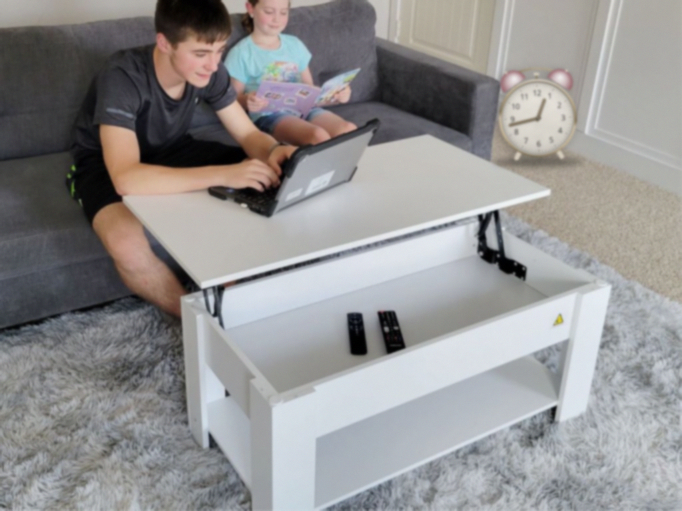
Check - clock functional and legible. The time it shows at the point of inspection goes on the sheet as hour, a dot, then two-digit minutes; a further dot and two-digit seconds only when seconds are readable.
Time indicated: 12.43
